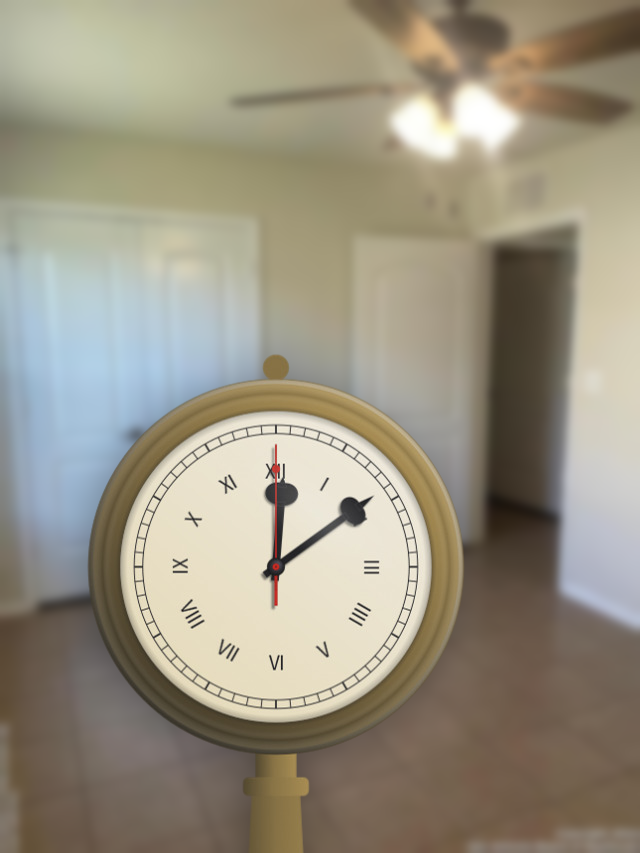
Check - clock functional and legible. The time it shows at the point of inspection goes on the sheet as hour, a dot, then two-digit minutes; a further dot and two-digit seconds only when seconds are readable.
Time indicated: 12.09.00
